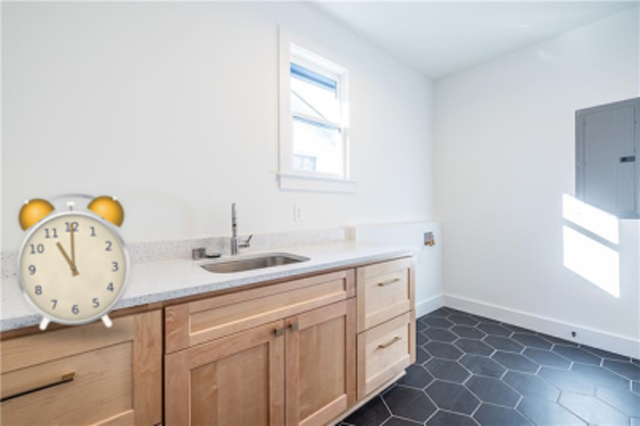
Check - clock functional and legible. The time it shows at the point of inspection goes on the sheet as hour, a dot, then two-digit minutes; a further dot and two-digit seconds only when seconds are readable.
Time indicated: 11.00
